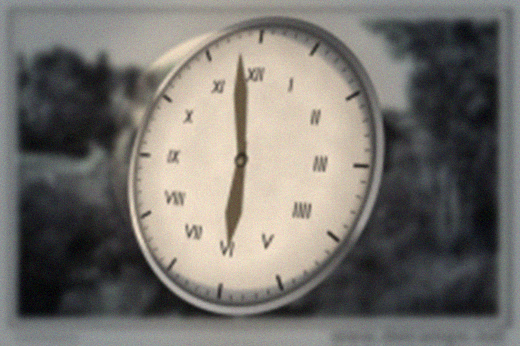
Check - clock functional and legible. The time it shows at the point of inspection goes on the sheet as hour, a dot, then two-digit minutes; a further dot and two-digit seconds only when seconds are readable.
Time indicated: 5.58
